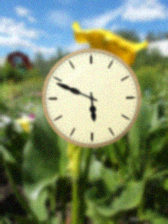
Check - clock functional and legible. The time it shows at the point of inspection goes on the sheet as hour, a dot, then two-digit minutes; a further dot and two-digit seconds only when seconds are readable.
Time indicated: 5.49
